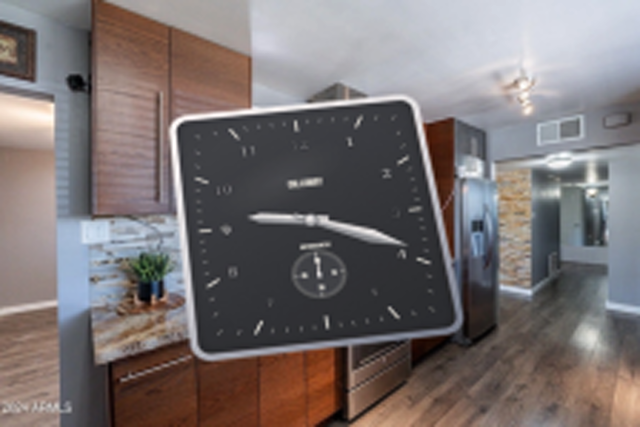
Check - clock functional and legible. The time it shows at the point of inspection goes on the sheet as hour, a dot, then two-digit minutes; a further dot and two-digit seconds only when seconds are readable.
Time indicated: 9.19
